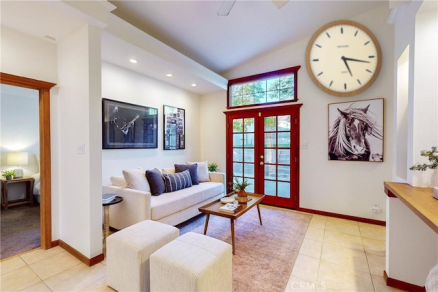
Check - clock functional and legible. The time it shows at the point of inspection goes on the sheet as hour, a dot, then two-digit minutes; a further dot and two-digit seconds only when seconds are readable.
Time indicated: 5.17
